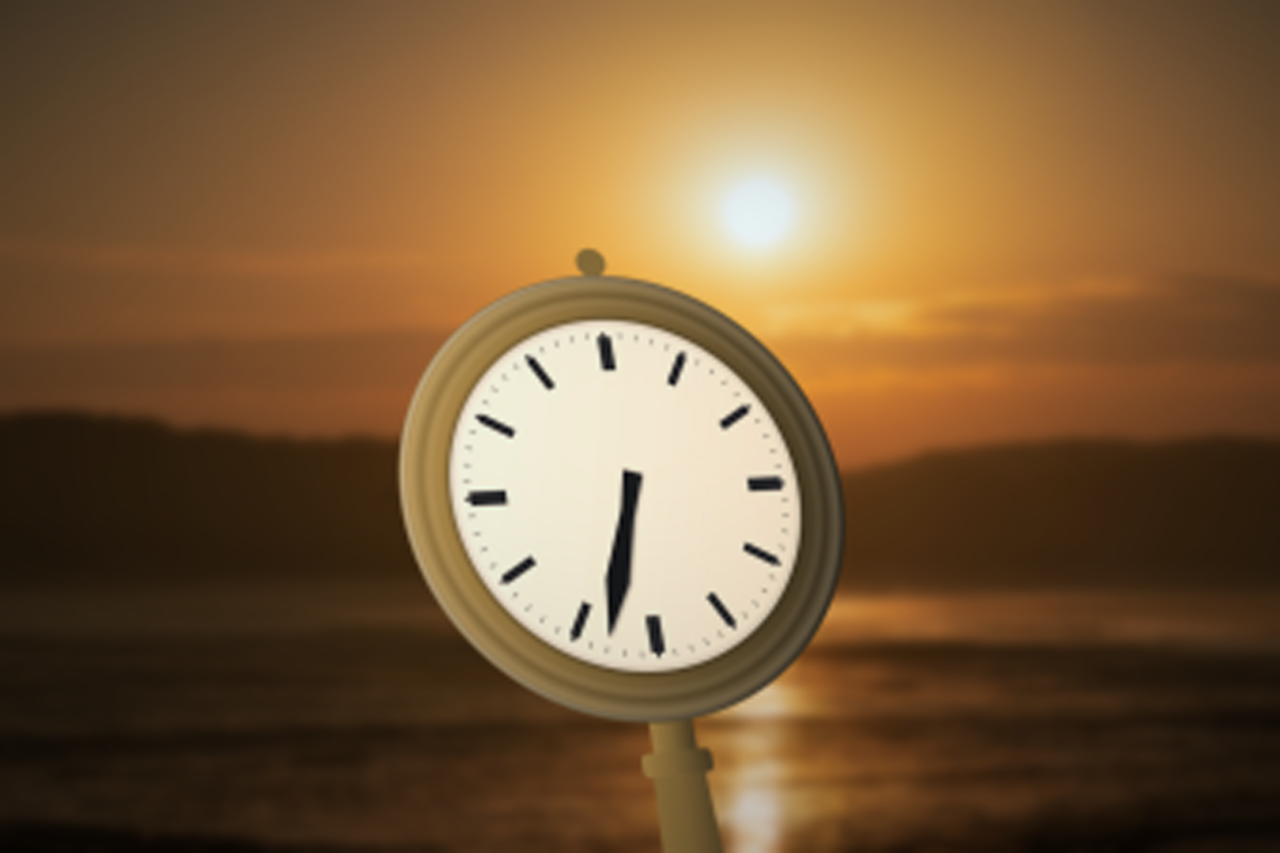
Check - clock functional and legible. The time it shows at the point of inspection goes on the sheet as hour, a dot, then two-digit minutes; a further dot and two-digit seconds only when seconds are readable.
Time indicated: 6.33
